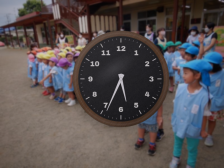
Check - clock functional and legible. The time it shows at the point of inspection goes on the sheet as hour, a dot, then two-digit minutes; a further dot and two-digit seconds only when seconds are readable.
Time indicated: 5.34
